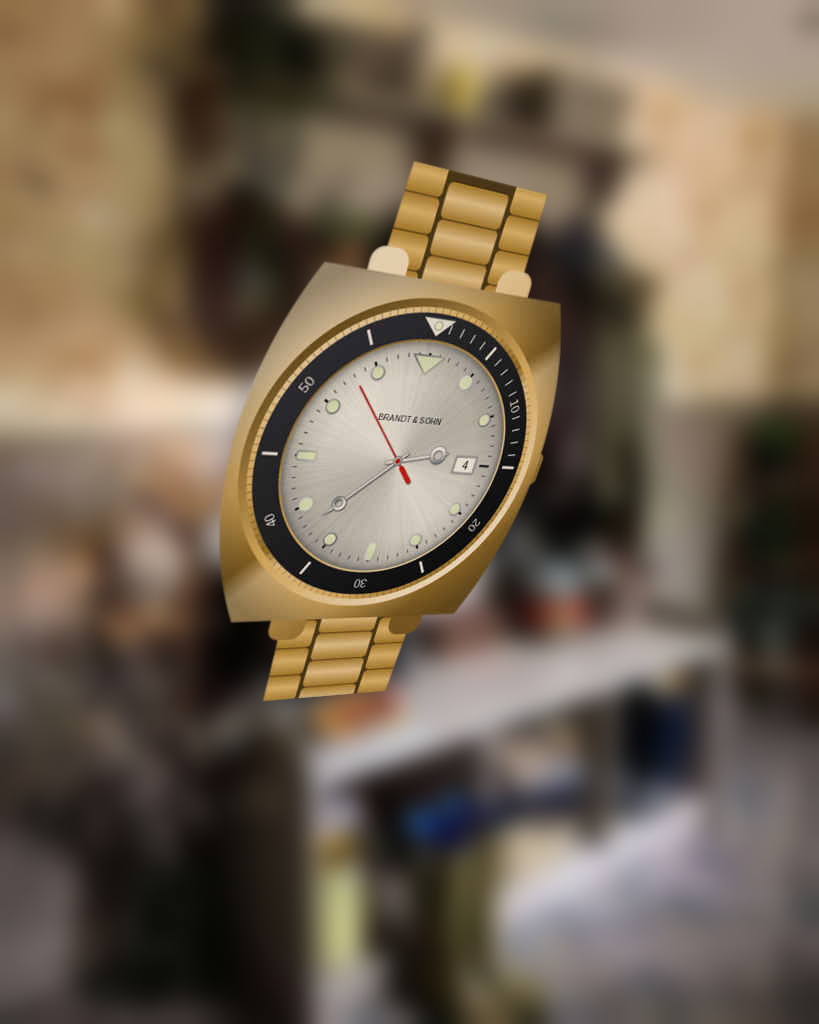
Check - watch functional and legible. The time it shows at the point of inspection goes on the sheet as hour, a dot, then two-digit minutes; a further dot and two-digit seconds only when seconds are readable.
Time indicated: 2.37.53
